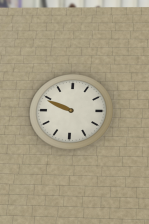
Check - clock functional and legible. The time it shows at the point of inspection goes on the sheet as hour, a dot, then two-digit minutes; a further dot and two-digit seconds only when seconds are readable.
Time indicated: 9.49
